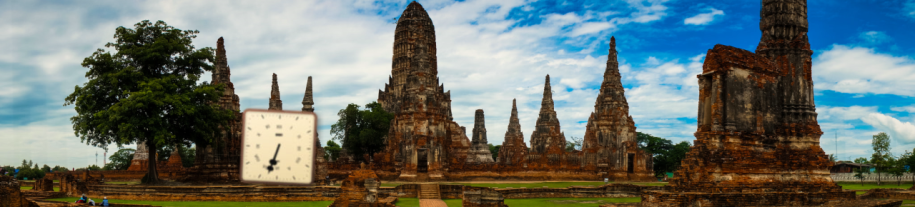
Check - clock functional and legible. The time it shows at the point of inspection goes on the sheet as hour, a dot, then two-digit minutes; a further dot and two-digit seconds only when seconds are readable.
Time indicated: 6.33
